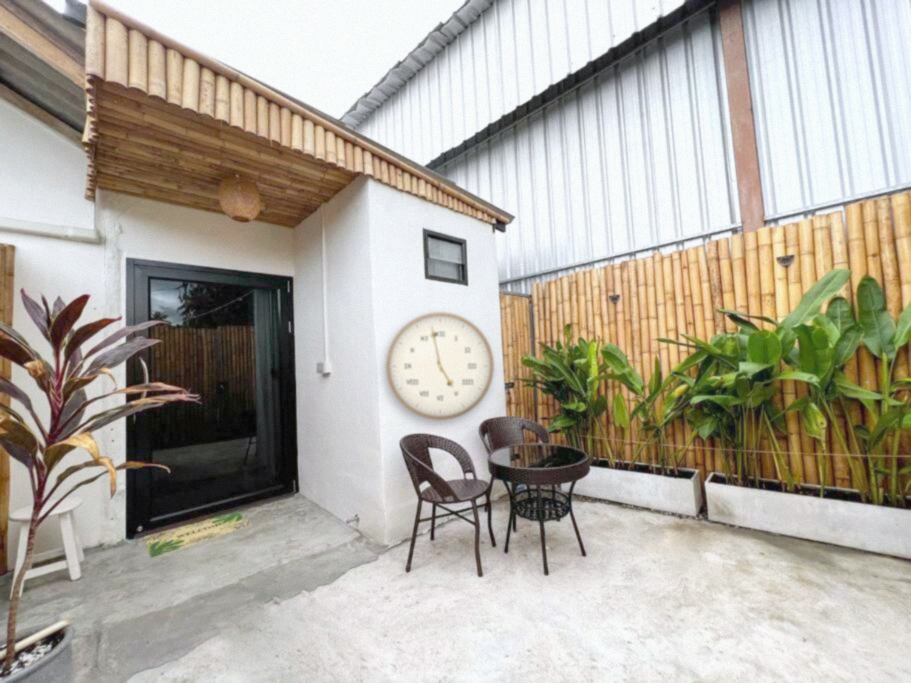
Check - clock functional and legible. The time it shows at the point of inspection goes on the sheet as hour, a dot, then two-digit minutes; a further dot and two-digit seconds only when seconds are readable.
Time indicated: 4.58
